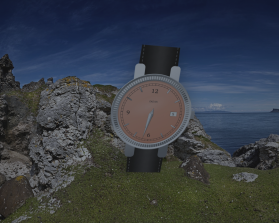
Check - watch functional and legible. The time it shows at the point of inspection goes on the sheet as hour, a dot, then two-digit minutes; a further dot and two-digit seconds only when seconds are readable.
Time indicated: 6.32
